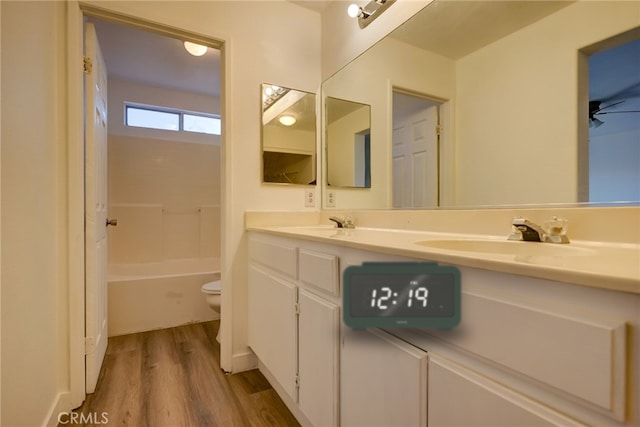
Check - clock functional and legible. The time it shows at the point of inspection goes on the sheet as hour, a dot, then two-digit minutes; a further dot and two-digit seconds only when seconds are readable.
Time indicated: 12.19
